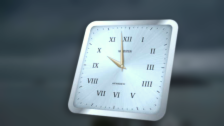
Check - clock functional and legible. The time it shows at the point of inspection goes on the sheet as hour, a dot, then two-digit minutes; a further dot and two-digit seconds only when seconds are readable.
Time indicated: 9.58
